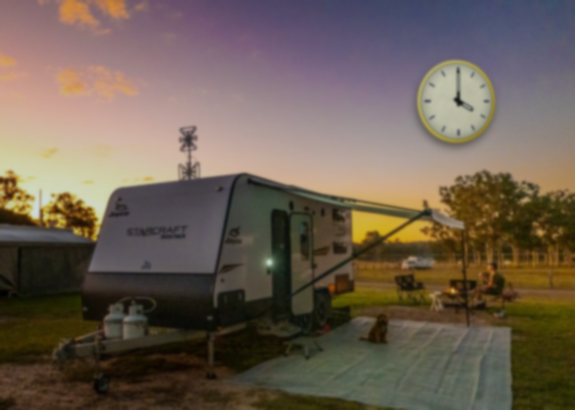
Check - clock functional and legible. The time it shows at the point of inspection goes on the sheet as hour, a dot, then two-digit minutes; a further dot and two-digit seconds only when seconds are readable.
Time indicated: 4.00
